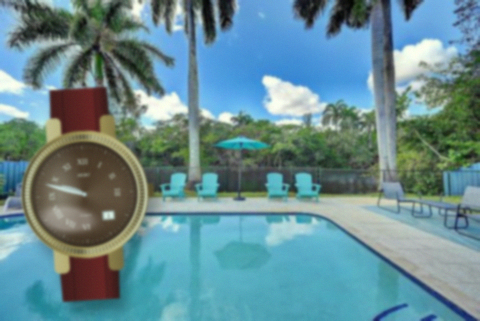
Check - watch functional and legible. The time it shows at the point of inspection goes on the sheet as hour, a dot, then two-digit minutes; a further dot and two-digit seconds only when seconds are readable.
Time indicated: 9.48
